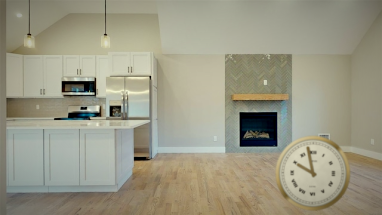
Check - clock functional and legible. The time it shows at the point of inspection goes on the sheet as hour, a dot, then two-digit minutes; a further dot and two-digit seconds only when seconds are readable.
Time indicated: 9.58
